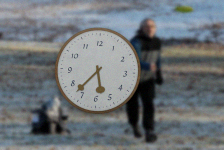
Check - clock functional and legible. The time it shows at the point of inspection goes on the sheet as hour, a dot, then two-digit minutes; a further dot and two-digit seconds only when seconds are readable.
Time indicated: 5.37
